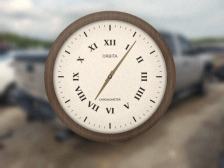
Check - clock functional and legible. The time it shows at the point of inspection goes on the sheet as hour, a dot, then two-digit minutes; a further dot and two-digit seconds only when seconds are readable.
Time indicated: 7.06
